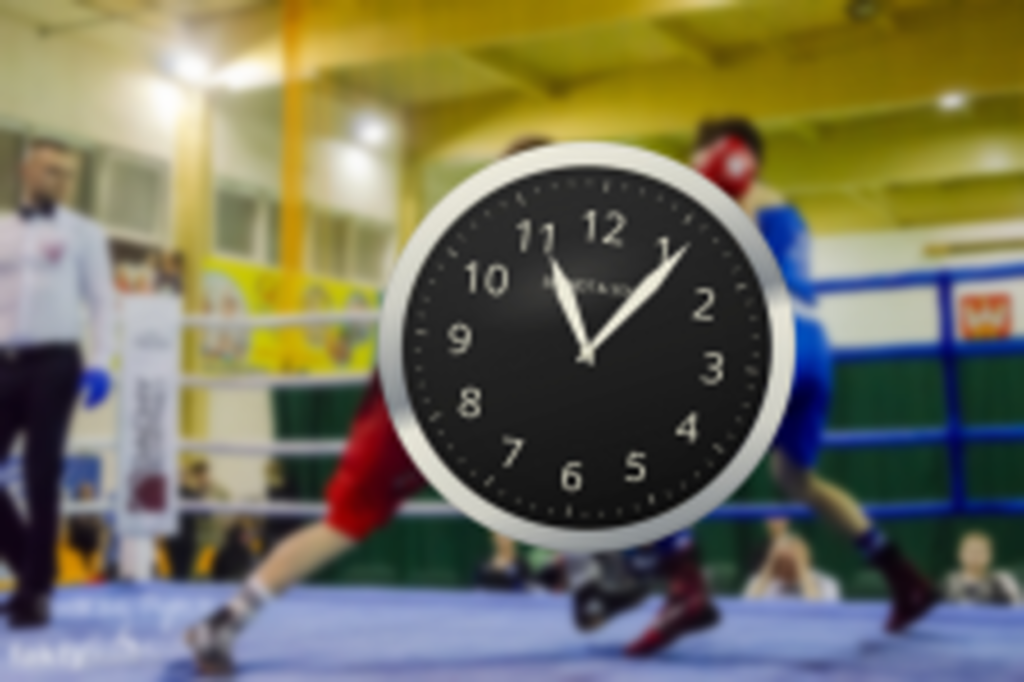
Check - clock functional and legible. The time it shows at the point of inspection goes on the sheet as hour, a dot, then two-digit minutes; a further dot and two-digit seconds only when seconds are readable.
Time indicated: 11.06
